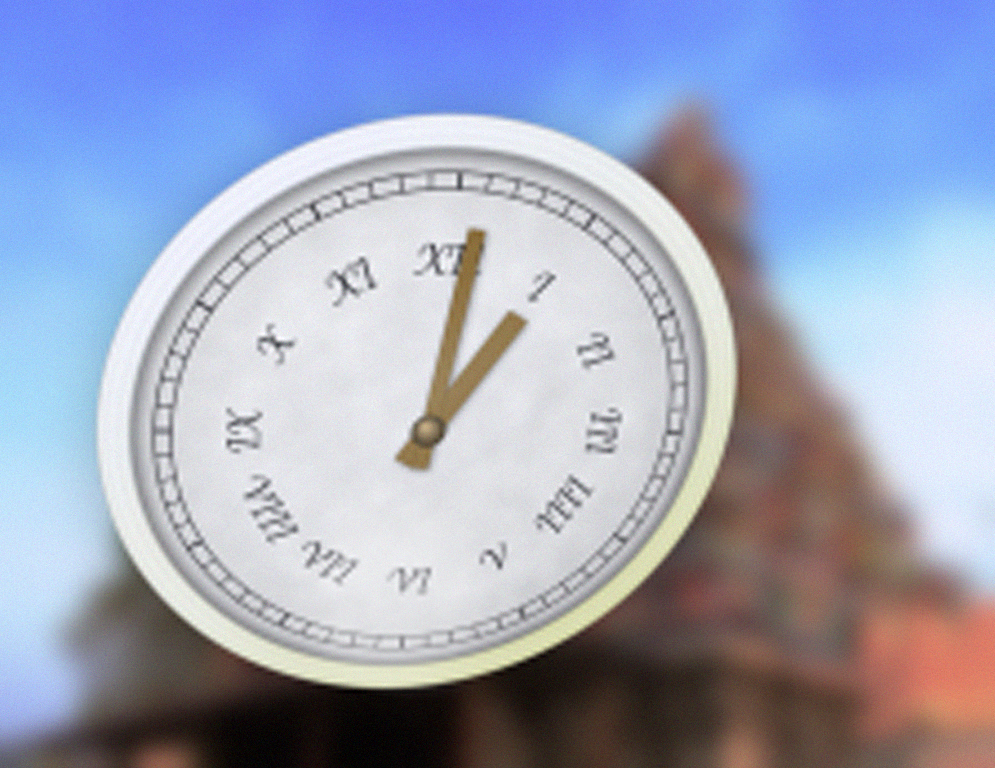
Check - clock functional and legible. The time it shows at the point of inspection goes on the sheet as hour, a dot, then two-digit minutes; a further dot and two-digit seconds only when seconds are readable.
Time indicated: 1.01
